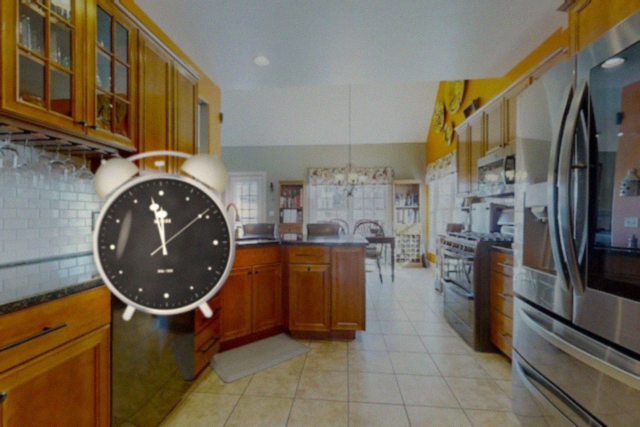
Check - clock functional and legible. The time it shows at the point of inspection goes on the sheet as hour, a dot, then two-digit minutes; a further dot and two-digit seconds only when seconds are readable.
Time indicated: 11.58.09
